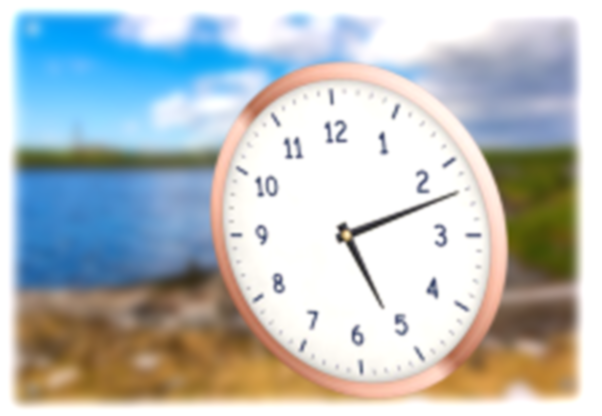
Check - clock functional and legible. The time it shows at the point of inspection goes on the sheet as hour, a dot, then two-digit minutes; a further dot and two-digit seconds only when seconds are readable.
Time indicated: 5.12
